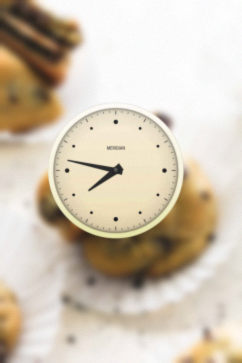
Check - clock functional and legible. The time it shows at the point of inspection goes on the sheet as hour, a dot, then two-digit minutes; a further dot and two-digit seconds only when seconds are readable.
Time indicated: 7.47
